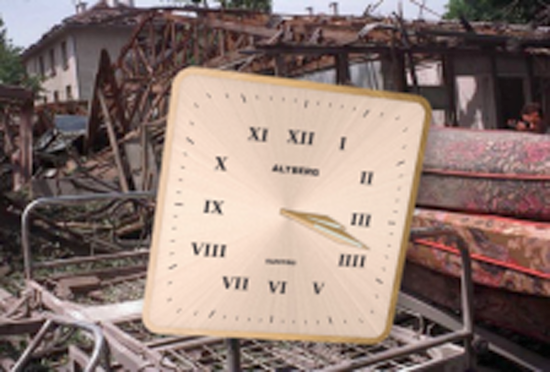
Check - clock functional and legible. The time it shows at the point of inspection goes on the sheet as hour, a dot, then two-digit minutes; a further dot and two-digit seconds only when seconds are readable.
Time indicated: 3.18
